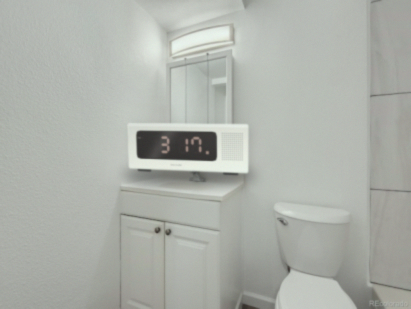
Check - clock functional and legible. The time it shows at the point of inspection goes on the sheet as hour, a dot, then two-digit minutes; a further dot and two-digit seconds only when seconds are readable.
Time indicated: 3.17
